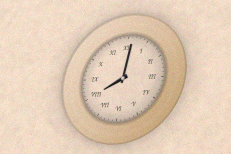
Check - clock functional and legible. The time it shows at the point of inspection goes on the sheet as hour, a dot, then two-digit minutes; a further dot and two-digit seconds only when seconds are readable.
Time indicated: 8.01
